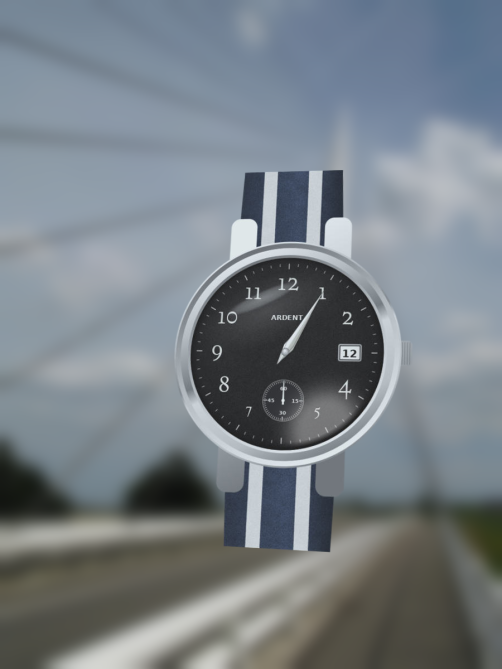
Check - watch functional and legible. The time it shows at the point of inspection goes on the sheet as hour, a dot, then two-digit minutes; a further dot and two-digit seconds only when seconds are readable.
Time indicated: 1.05
